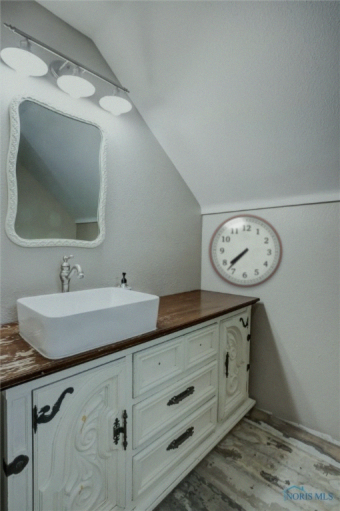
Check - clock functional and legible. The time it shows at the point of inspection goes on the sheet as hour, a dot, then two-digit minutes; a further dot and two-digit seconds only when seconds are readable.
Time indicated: 7.37
